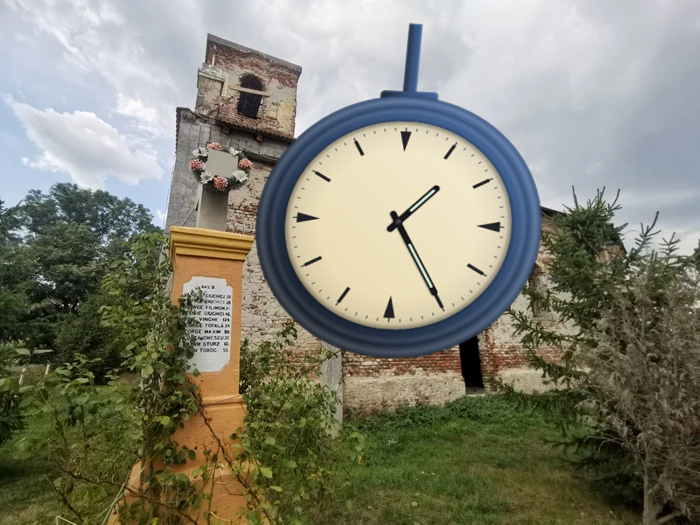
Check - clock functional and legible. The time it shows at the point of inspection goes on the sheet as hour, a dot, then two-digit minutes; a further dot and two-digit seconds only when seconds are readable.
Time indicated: 1.25
